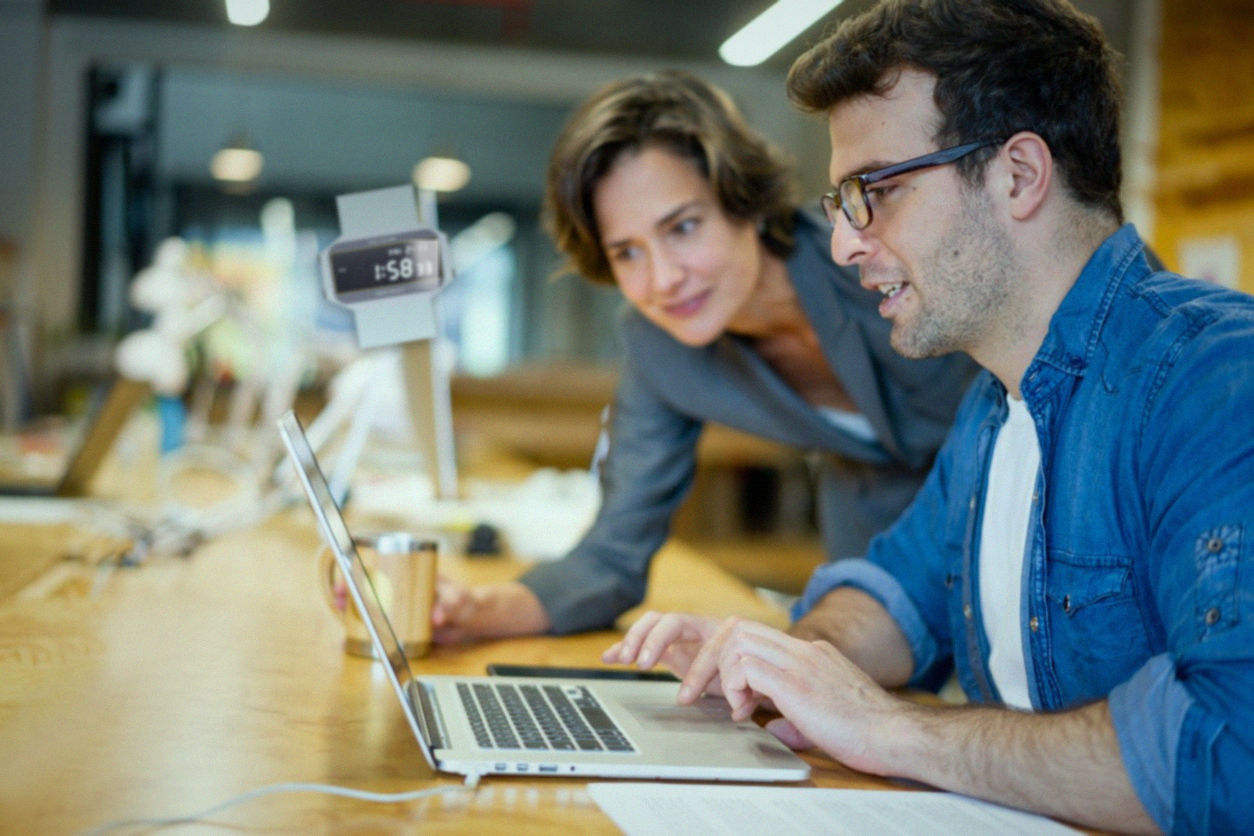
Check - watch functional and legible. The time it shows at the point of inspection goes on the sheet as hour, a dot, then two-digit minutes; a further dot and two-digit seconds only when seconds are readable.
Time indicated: 1.58
